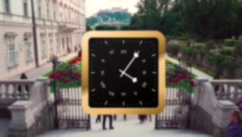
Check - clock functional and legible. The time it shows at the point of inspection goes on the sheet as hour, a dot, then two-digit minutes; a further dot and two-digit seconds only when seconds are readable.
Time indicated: 4.06
